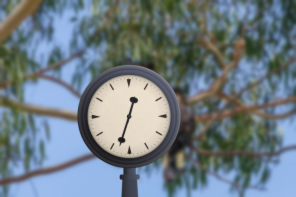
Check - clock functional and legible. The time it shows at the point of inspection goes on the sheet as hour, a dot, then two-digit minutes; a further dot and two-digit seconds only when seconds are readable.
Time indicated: 12.33
